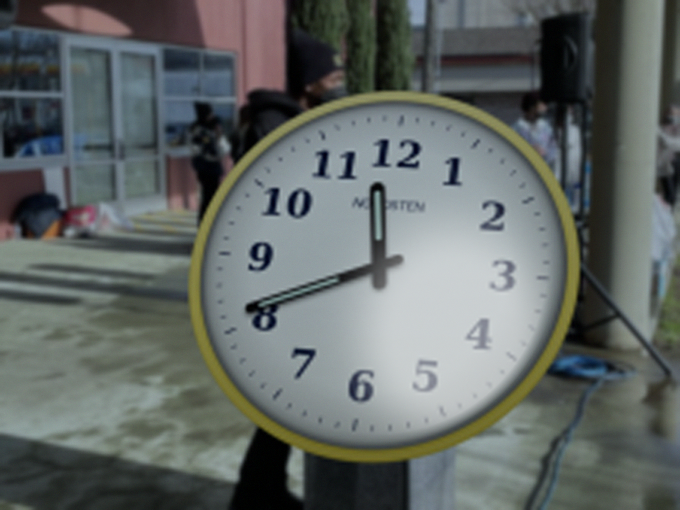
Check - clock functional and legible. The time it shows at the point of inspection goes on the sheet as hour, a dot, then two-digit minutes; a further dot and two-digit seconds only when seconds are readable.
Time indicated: 11.41
